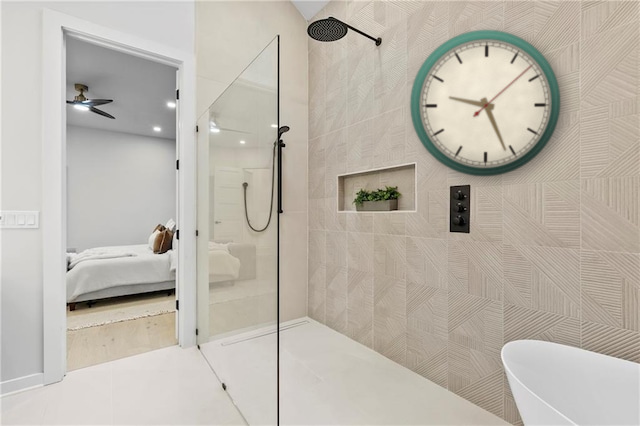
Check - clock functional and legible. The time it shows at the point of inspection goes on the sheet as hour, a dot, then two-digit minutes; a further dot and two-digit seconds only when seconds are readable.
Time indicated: 9.26.08
